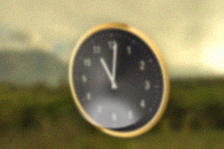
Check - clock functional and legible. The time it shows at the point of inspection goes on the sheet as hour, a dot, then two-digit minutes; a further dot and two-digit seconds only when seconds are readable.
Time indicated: 11.01
